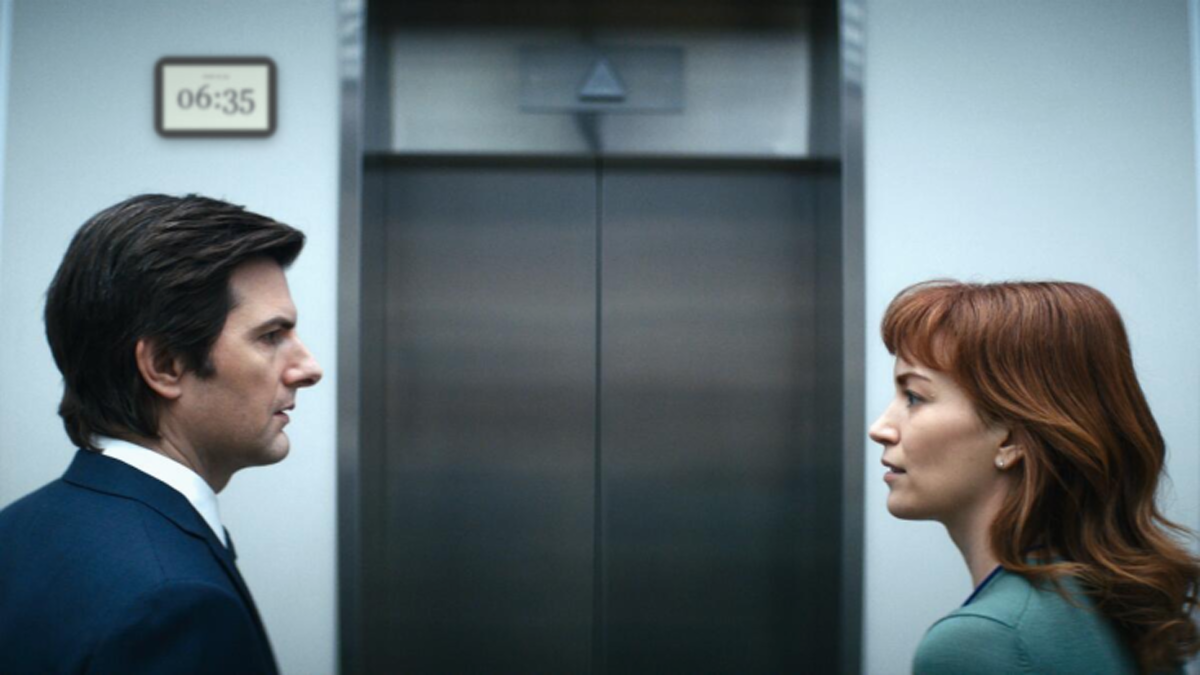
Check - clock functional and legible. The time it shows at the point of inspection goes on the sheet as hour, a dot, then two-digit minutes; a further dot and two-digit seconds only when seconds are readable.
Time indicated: 6.35
